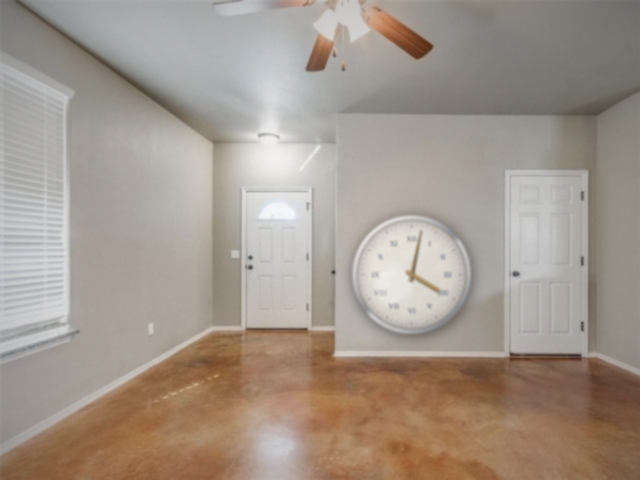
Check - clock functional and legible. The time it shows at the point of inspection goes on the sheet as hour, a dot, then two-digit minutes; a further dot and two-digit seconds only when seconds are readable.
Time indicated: 4.02
